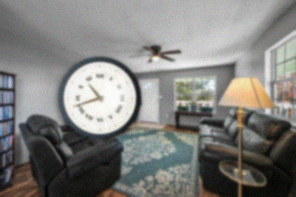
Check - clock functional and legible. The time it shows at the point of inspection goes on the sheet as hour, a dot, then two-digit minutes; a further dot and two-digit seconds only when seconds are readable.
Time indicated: 10.42
